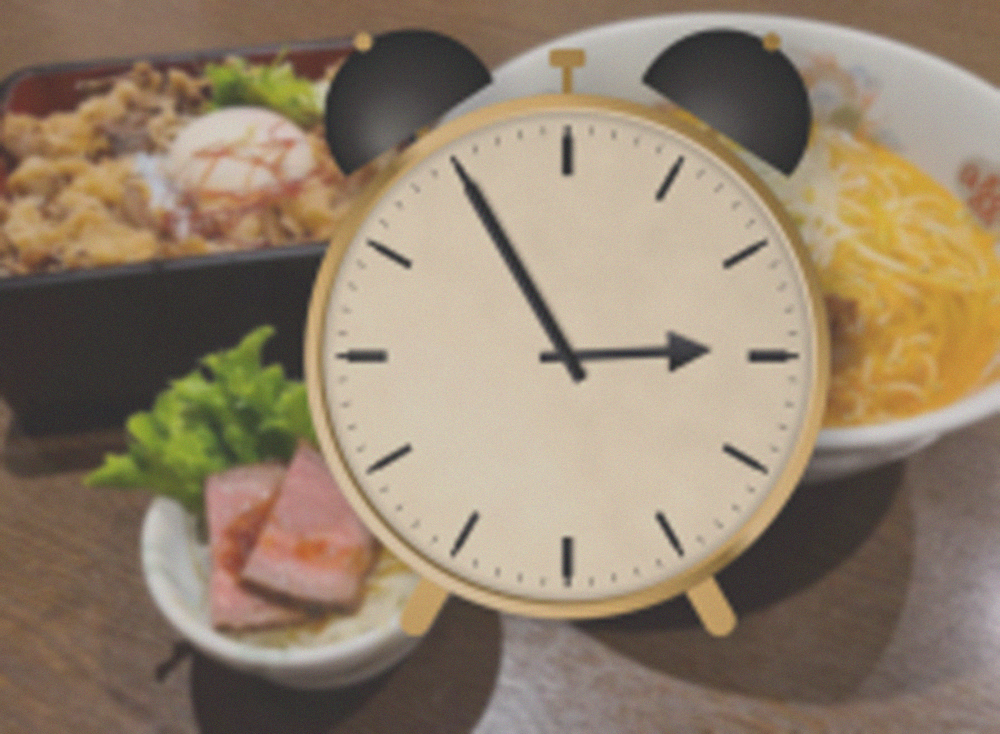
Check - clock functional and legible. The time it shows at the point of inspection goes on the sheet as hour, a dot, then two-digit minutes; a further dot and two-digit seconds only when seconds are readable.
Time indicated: 2.55
